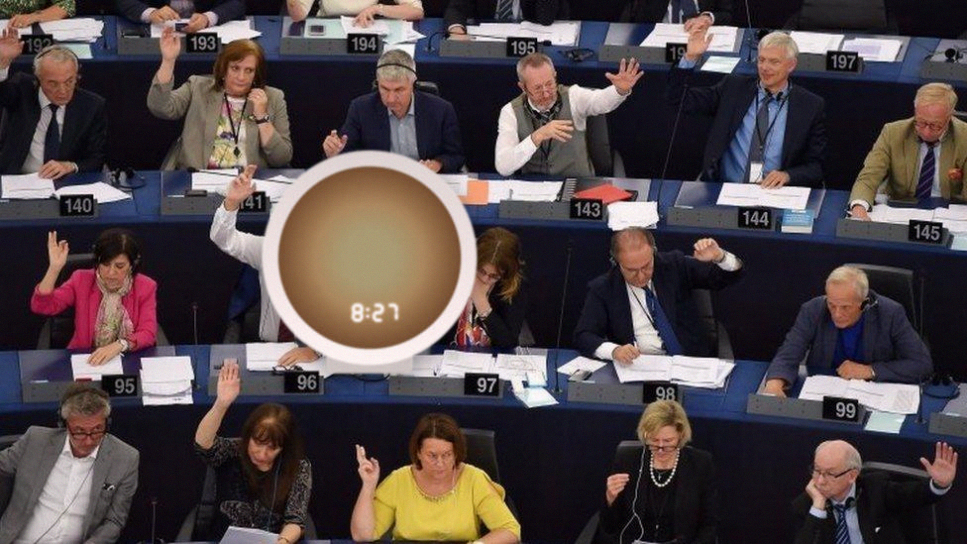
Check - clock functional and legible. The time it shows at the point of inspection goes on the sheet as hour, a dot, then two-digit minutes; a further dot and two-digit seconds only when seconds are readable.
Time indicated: 8.27
